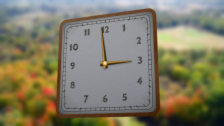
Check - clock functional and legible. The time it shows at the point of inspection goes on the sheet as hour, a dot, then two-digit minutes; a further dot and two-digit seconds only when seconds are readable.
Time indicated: 2.59
